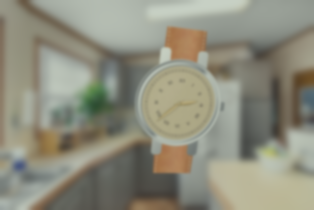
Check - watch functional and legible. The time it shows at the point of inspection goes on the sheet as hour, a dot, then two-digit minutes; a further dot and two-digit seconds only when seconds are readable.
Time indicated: 2.38
